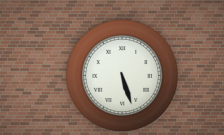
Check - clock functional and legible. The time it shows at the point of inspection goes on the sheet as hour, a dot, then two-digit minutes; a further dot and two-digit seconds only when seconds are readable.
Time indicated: 5.27
